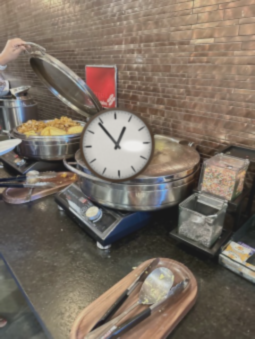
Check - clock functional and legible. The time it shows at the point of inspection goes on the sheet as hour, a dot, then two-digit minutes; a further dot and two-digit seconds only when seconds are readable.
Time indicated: 12.54
